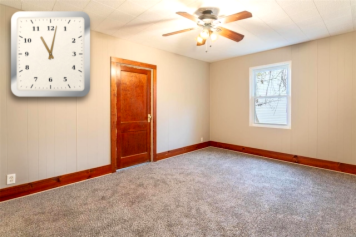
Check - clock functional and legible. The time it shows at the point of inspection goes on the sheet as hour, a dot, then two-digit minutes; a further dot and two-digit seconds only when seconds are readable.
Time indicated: 11.02
